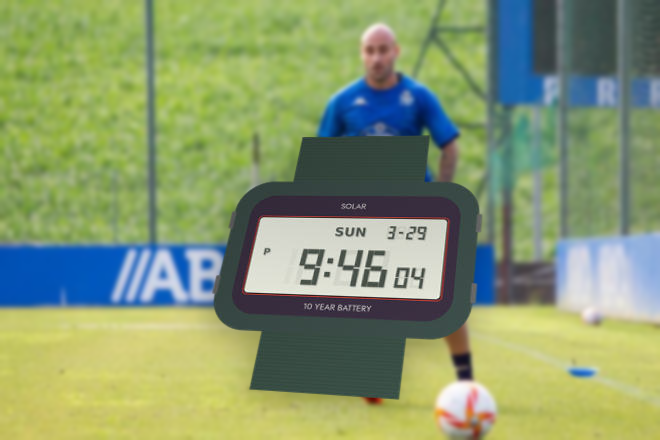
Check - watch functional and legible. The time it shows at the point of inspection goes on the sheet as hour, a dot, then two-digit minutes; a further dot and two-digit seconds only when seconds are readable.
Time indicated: 9.46.04
